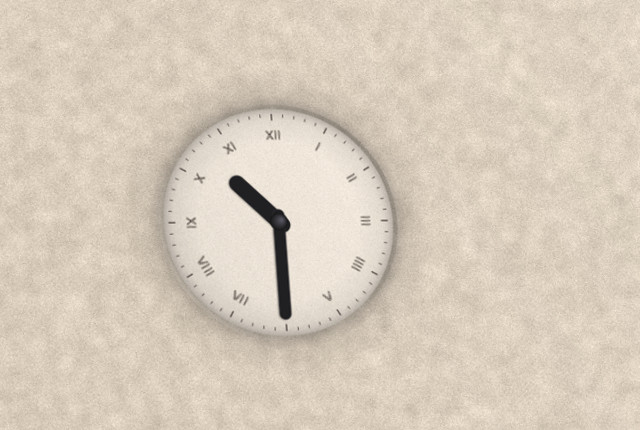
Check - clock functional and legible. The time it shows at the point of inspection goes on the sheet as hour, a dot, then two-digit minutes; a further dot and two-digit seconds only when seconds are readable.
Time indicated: 10.30
